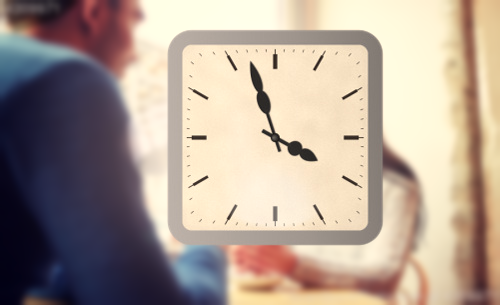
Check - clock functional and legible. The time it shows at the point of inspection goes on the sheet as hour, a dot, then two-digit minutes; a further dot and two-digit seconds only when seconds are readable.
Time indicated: 3.57
